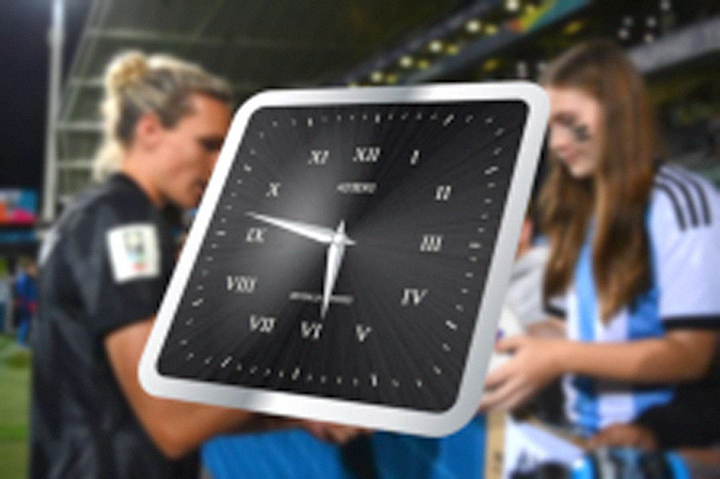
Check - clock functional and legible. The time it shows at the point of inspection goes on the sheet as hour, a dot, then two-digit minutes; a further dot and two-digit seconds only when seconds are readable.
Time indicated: 5.47
